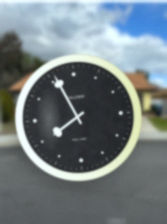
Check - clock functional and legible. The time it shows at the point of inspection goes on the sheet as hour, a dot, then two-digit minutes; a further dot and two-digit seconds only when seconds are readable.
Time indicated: 7.56
